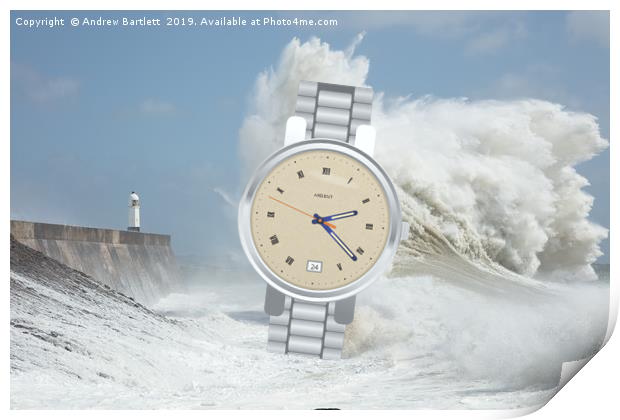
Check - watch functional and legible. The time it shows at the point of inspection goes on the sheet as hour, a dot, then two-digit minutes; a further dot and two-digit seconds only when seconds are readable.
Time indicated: 2.21.48
